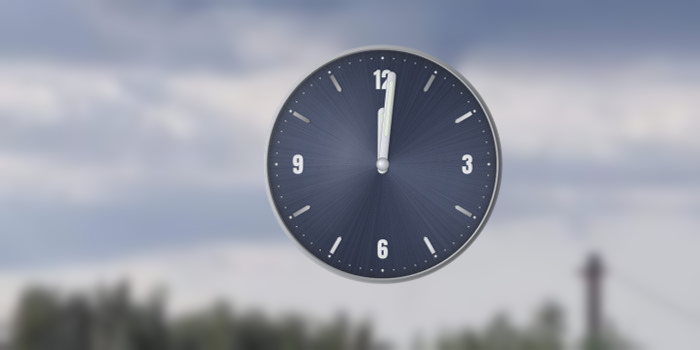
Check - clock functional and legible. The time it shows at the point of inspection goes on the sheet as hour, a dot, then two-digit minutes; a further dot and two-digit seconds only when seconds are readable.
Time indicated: 12.01
